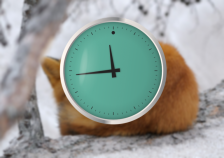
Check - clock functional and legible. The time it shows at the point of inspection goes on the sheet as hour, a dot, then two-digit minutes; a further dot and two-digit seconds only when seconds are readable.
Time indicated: 11.44
